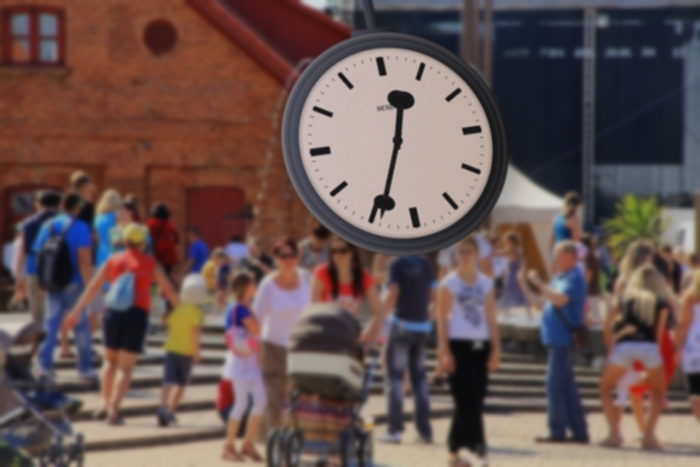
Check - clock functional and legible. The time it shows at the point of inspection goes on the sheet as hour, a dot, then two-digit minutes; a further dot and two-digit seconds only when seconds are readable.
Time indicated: 12.34
